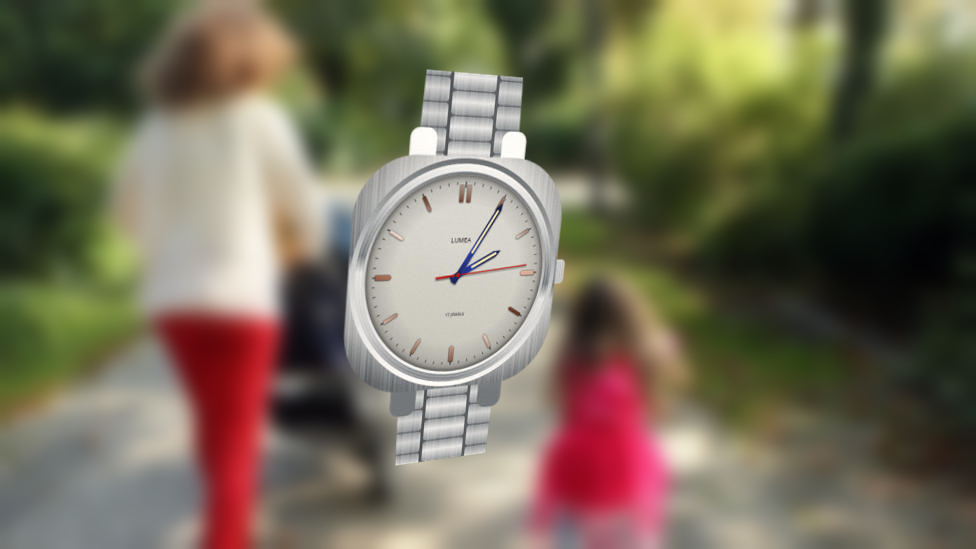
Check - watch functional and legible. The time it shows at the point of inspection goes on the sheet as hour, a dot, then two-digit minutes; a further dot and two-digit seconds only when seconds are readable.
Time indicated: 2.05.14
